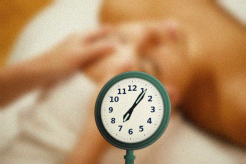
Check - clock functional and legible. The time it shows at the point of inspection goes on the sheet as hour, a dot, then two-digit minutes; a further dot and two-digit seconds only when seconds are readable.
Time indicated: 7.06
